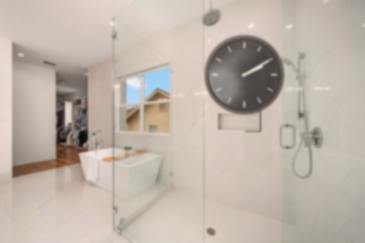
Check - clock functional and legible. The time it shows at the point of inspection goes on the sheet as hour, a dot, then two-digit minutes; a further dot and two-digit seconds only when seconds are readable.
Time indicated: 2.10
